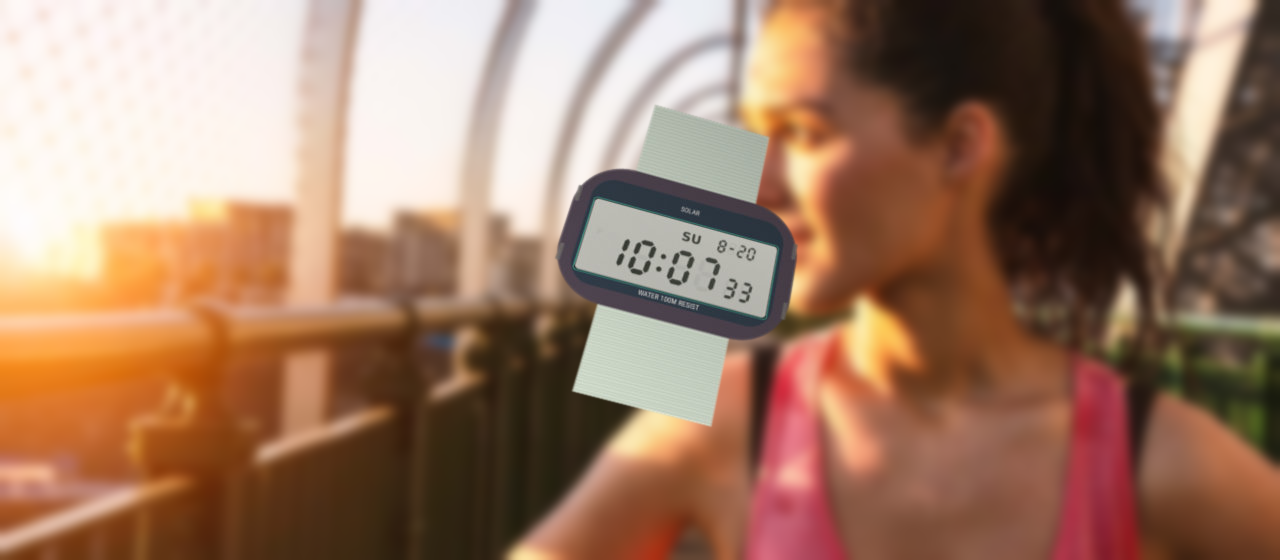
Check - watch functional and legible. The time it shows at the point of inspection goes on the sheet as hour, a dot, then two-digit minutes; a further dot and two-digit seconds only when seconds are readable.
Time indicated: 10.07.33
